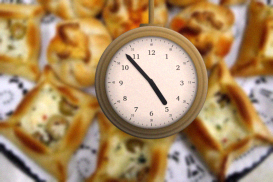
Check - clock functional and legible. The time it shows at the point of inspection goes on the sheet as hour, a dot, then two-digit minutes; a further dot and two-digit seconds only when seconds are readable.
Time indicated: 4.53
